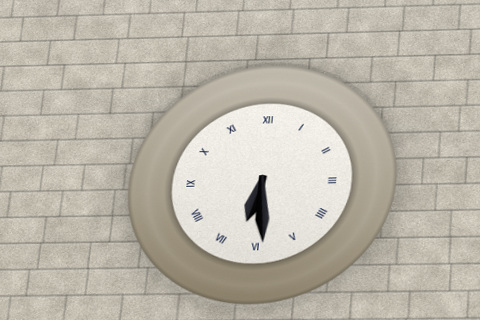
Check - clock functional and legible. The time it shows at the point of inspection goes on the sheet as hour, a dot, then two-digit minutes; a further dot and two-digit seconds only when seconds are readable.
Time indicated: 6.29
